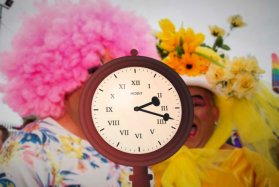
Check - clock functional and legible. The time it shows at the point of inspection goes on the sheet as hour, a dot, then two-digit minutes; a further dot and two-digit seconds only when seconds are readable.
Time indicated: 2.18
